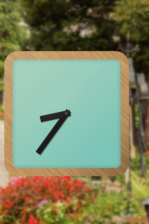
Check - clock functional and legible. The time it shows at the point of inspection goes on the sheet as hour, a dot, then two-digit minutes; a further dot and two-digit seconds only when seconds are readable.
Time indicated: 8.36
